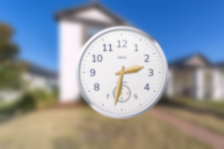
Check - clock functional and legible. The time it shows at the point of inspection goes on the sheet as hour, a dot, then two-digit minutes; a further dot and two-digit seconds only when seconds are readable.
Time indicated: 2.32
